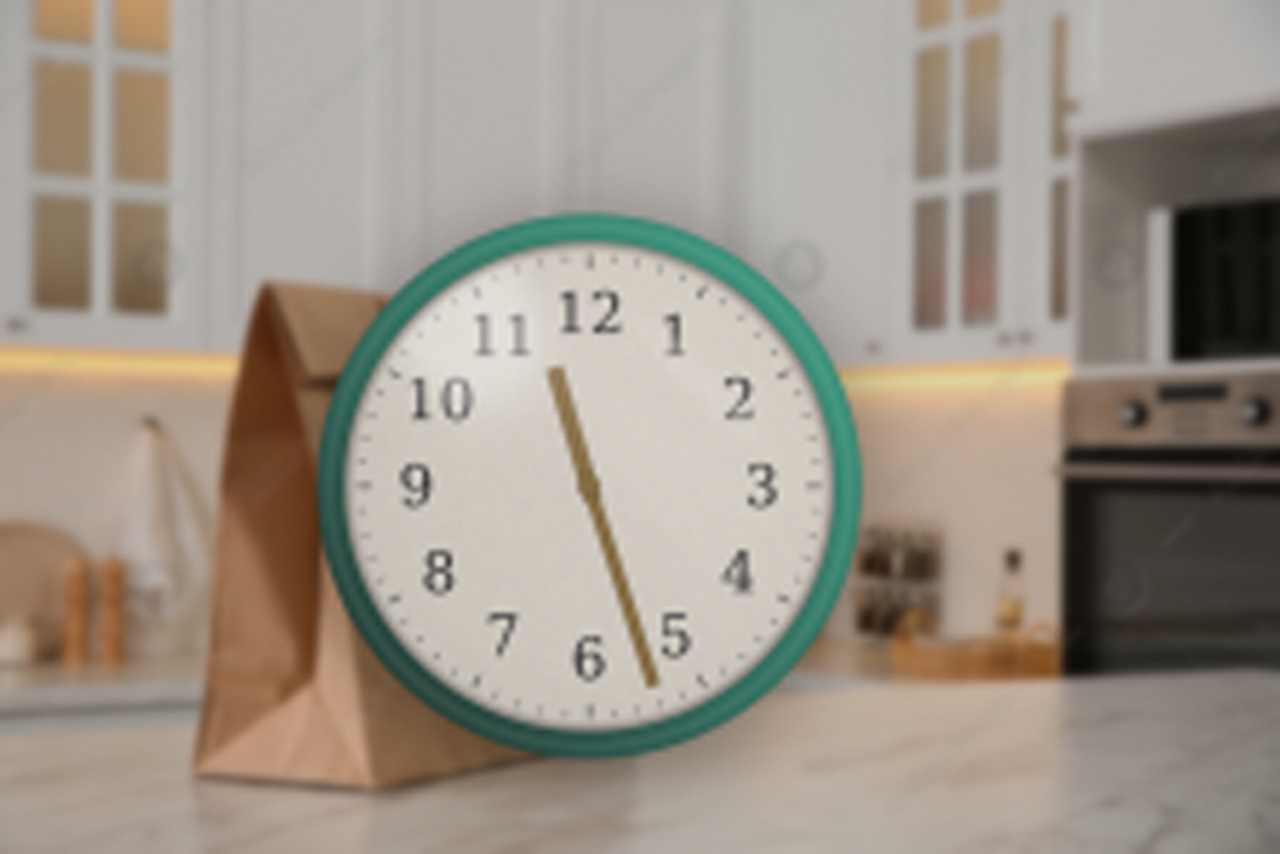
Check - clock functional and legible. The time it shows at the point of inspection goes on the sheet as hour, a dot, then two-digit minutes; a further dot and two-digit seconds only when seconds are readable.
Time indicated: 11.27
